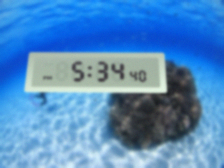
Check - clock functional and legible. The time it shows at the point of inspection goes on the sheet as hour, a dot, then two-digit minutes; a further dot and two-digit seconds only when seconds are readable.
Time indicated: 5.34.40
